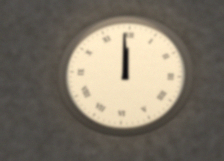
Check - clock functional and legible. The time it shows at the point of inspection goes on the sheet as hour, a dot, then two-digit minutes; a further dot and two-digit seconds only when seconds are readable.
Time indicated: 11.59
